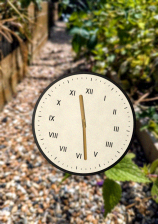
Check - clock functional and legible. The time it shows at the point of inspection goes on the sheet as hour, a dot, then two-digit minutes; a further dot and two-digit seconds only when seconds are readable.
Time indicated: 11.28
